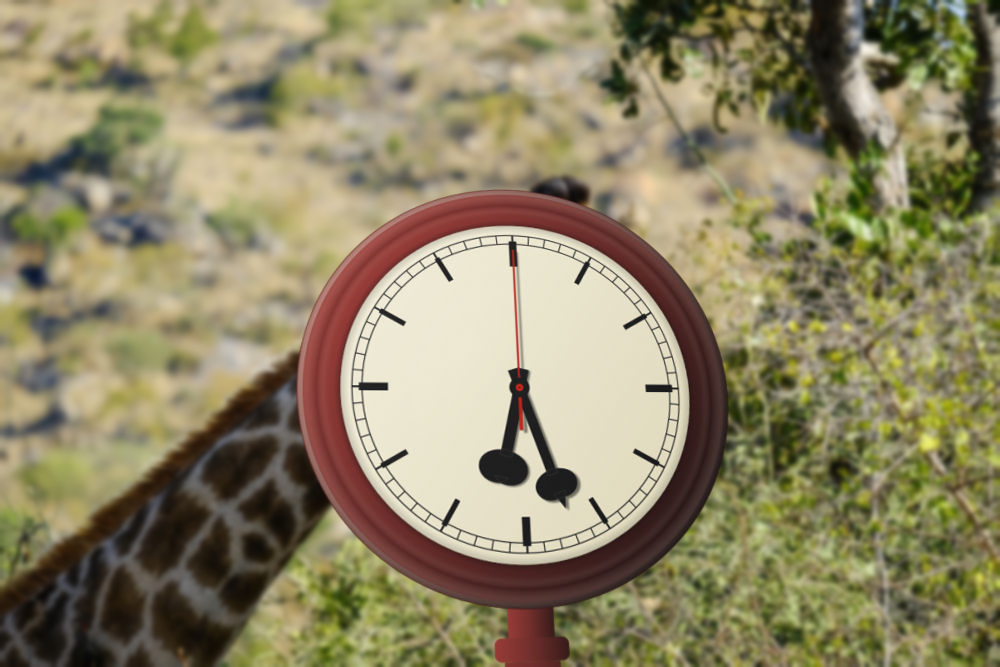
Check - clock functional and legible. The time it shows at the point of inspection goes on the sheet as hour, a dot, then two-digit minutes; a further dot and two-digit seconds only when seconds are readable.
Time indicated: 6.27.00
